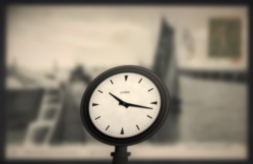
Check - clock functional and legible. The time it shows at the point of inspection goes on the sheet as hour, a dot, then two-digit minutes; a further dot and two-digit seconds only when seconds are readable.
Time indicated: 10.17
